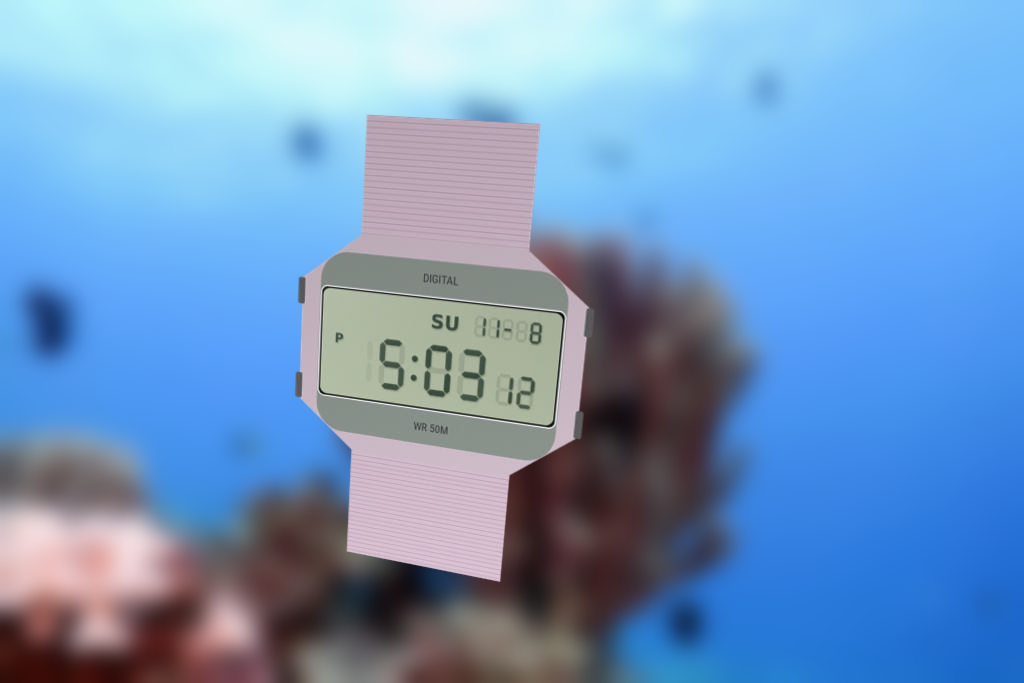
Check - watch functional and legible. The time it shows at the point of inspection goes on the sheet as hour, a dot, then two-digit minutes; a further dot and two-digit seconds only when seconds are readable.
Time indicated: 5.03.12
